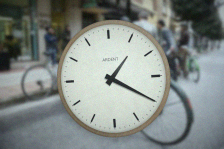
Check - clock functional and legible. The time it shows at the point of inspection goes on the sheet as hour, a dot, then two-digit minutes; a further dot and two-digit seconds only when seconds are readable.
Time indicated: 1.20
